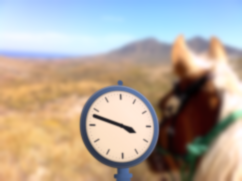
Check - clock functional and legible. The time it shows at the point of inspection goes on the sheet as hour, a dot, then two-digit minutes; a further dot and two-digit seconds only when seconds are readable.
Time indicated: 3.48
